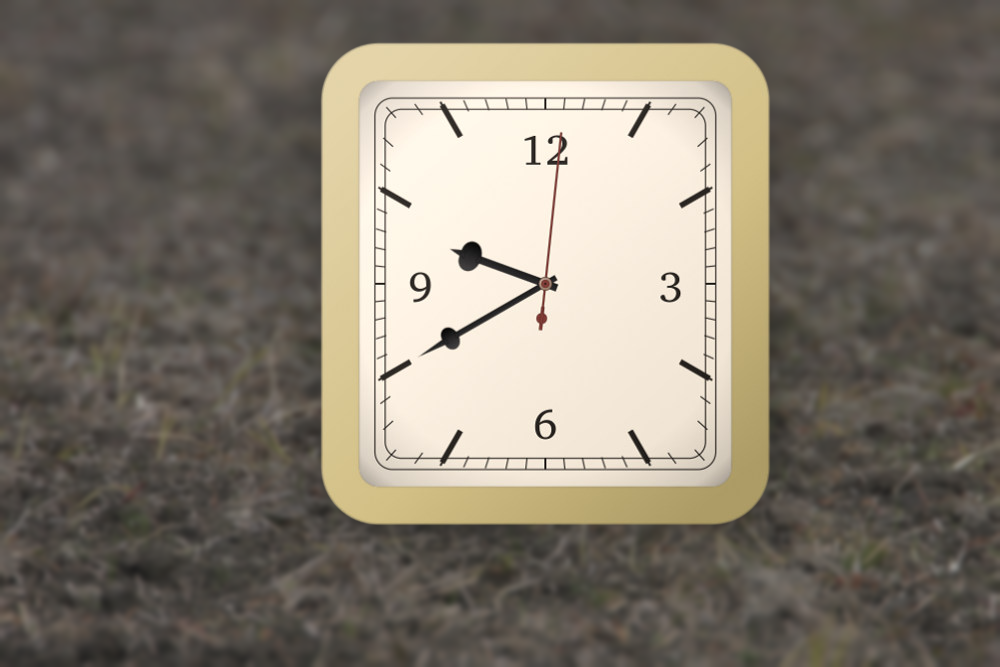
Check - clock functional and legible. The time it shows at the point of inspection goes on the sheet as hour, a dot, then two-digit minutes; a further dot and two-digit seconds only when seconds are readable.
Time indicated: 9.40.01
